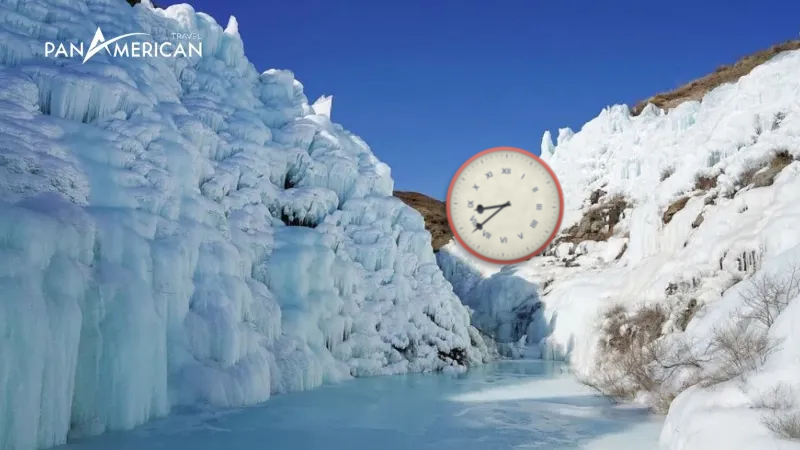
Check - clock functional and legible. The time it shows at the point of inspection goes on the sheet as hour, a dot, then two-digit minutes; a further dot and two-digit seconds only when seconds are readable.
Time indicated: 8.38
